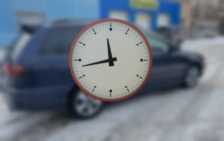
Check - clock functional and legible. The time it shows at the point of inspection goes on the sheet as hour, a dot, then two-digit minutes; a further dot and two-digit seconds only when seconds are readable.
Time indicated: 11.43
